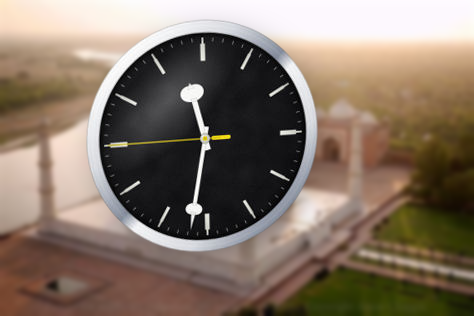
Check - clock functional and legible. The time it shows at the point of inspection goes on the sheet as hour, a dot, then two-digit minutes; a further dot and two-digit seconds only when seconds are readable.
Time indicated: 11.31.45
